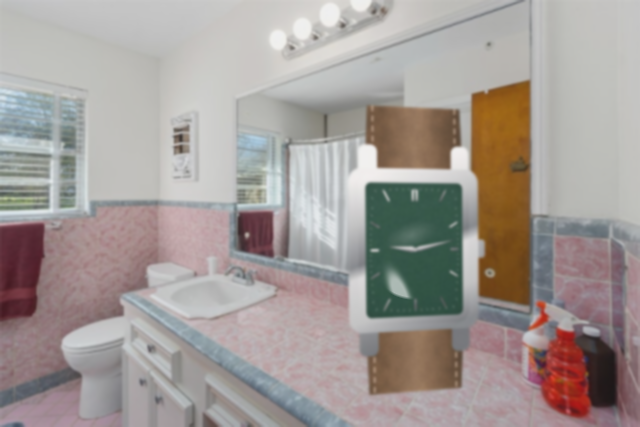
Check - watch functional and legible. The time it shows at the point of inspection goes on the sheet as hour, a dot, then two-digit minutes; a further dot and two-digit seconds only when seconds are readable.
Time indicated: 9.13
